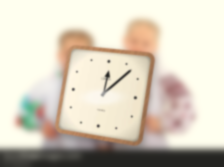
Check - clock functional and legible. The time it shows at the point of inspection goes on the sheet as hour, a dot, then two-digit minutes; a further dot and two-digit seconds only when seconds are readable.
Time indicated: 12.07
